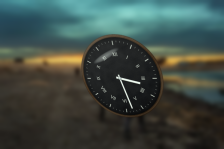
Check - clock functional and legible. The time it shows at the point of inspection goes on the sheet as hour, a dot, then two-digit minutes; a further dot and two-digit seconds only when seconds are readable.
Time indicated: 3.28
